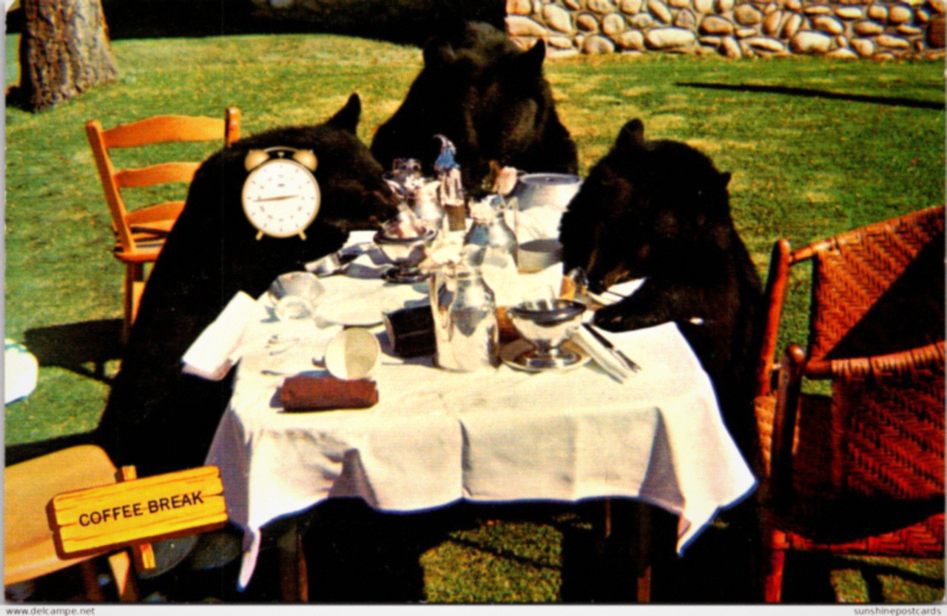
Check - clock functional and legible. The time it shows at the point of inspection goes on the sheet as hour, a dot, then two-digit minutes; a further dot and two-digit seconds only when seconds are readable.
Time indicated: 2.44
